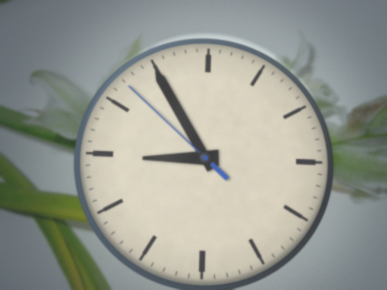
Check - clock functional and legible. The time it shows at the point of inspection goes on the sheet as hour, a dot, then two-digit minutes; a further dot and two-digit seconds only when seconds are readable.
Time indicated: 8.54.52
